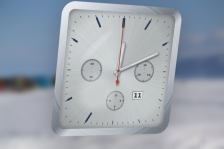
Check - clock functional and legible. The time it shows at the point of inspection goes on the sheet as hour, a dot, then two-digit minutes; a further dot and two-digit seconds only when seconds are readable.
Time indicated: 12.11
